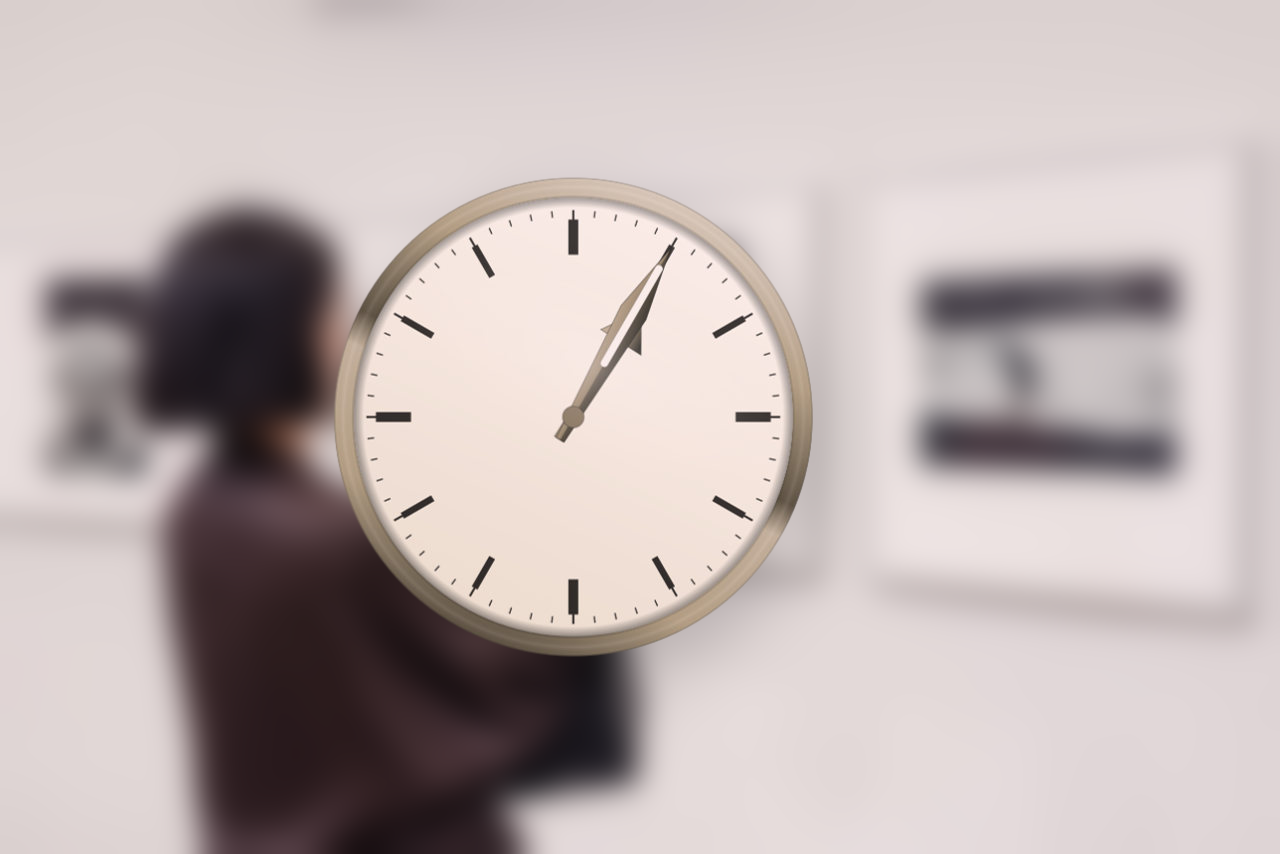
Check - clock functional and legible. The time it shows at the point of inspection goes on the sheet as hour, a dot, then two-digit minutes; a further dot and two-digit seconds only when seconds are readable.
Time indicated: 1.05
